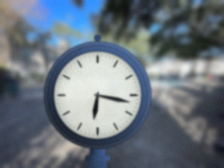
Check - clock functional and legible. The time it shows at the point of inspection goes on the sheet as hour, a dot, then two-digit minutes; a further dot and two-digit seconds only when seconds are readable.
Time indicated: 6.17
